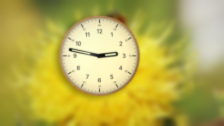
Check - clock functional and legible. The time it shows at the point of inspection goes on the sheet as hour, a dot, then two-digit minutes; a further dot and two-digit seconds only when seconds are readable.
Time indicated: 2.47
